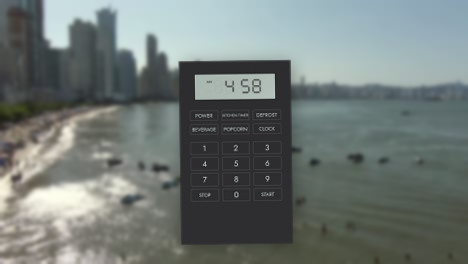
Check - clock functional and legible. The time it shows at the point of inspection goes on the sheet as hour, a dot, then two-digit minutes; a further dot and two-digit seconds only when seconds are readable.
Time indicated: 4.58
